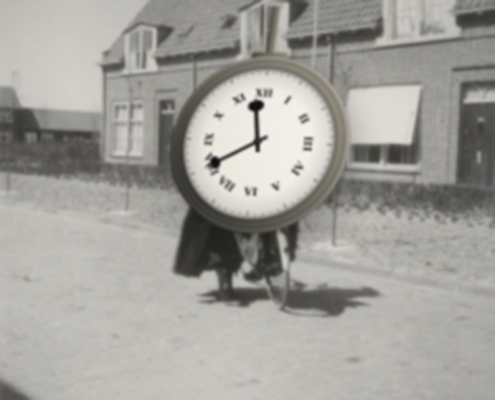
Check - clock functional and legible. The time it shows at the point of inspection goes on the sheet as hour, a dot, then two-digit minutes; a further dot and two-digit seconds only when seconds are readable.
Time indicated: 11.40
